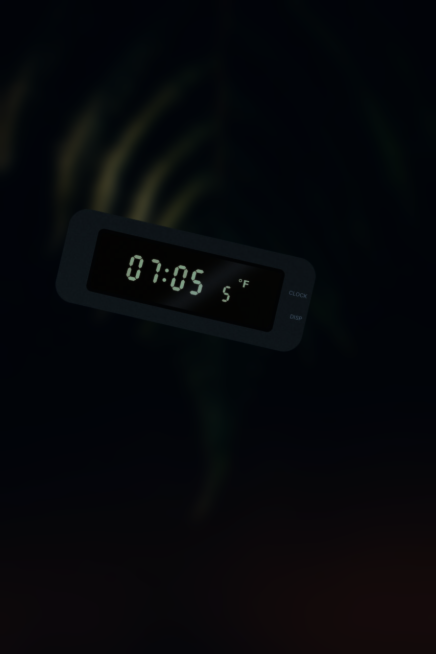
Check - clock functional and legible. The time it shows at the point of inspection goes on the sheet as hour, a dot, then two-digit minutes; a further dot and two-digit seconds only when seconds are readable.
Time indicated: 7.05
